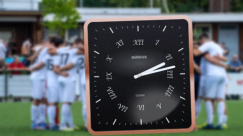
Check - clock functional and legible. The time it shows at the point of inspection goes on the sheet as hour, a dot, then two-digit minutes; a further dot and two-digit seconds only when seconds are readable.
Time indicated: 2.13
